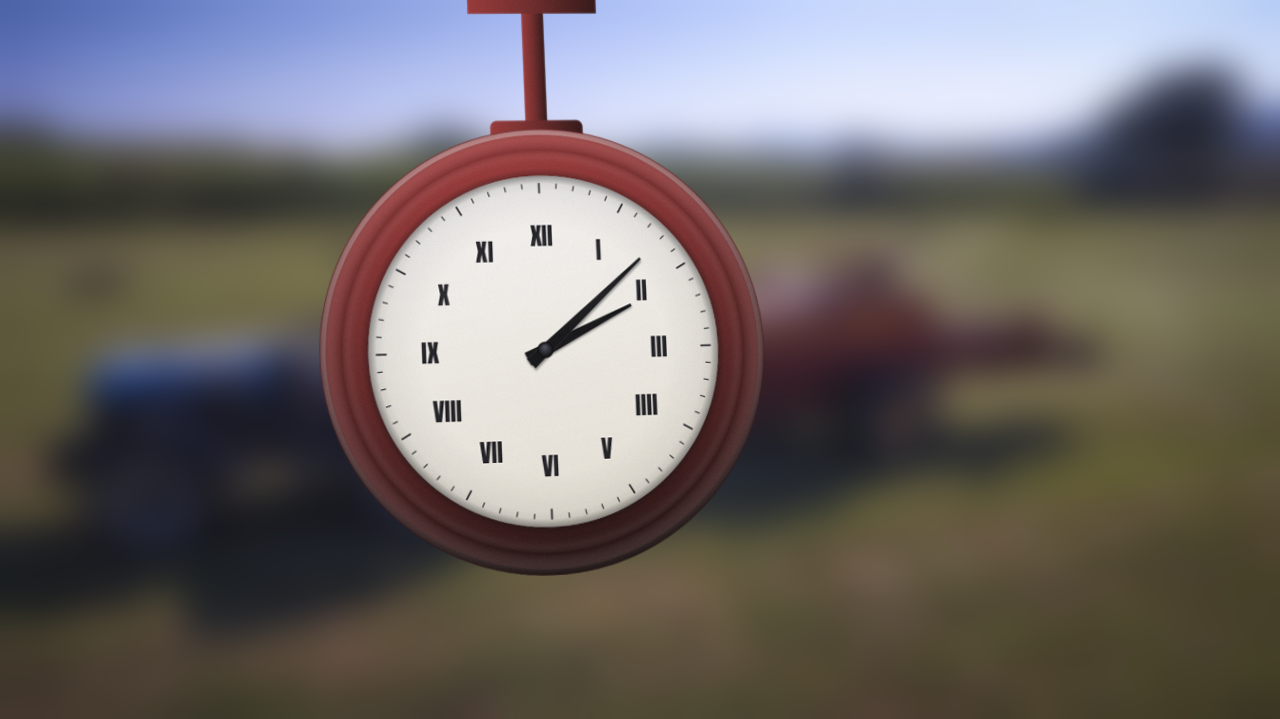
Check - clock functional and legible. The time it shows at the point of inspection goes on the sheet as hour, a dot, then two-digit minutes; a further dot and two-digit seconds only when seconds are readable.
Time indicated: 2.08
